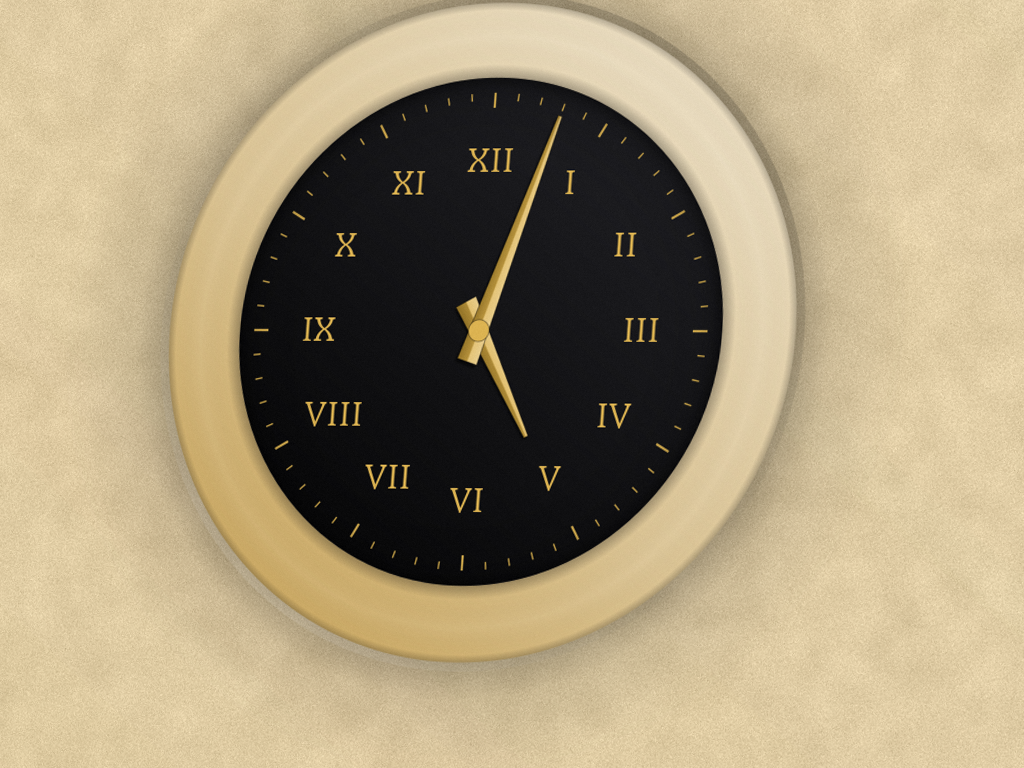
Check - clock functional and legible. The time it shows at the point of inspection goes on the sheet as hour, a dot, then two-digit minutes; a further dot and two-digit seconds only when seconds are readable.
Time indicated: 5.03
